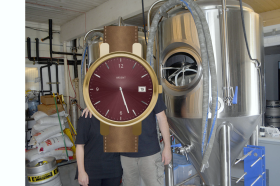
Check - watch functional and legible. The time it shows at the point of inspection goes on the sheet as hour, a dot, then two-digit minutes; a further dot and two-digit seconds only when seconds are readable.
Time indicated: 5.27
